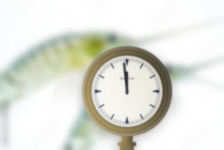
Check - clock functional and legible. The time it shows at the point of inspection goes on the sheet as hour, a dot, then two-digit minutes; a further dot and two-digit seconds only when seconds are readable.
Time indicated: 11.59
